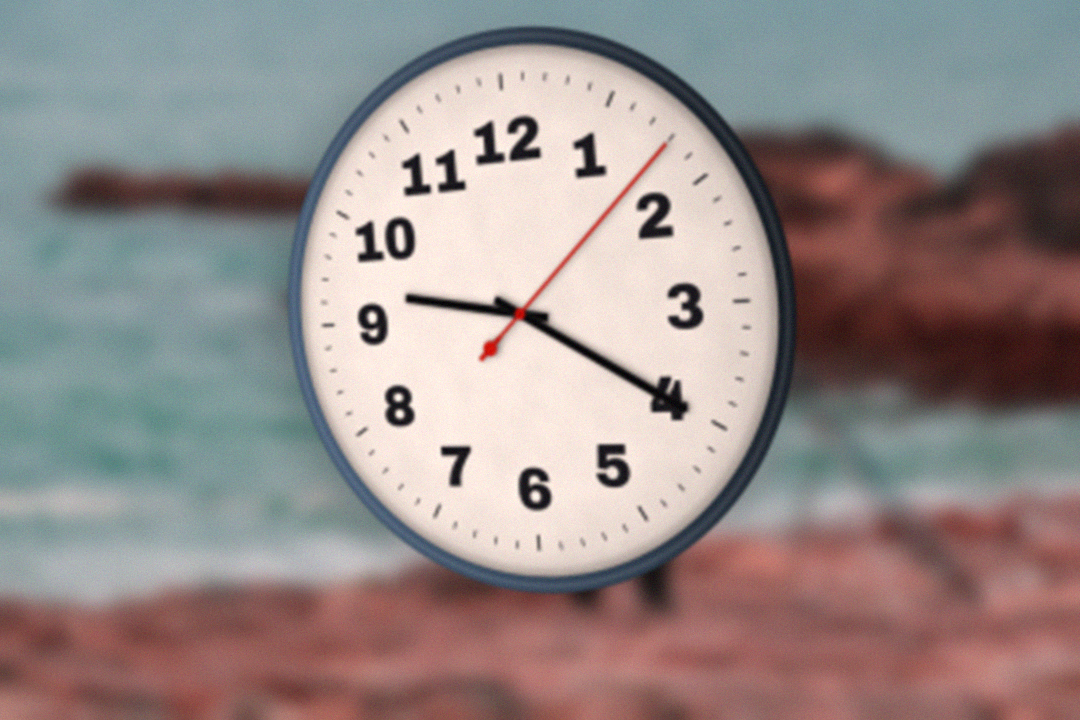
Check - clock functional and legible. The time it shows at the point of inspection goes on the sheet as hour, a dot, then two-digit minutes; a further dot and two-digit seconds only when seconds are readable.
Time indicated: 9.20.08
